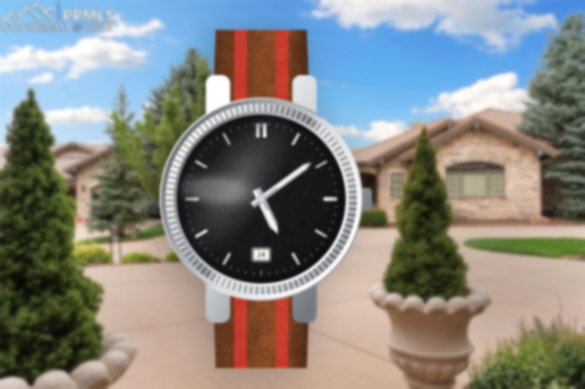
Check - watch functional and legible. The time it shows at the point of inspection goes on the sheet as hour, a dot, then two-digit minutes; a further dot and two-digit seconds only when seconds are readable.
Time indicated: 5.09
